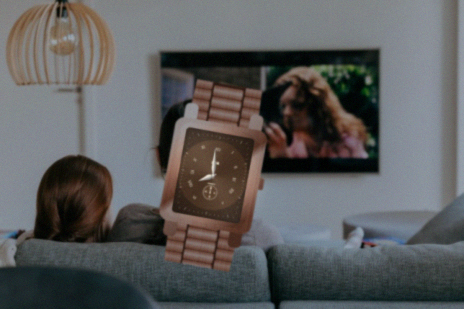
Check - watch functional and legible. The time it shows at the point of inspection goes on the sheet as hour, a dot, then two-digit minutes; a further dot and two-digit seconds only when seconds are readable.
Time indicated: 7.59
